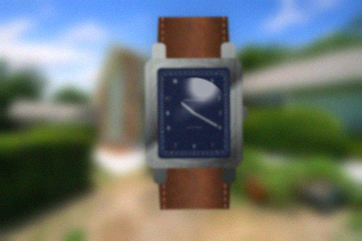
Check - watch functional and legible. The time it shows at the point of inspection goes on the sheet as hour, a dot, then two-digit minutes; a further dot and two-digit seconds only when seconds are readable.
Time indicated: 10.20
